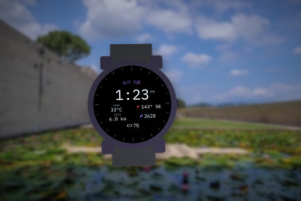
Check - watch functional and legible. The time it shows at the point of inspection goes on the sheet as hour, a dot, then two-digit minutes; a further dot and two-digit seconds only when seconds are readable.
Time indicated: 1.23
